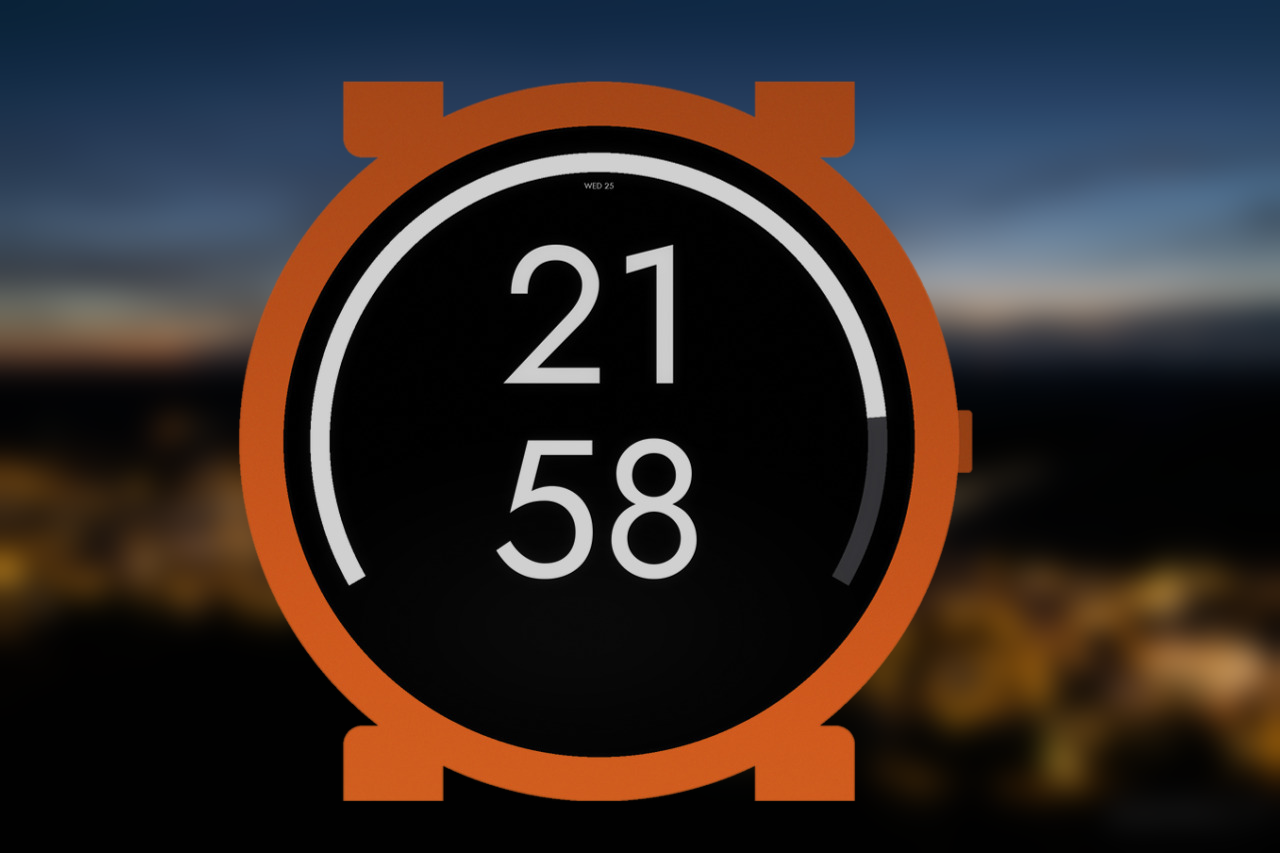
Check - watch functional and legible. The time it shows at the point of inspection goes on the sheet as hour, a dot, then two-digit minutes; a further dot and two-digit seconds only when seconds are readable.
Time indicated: 21.58
